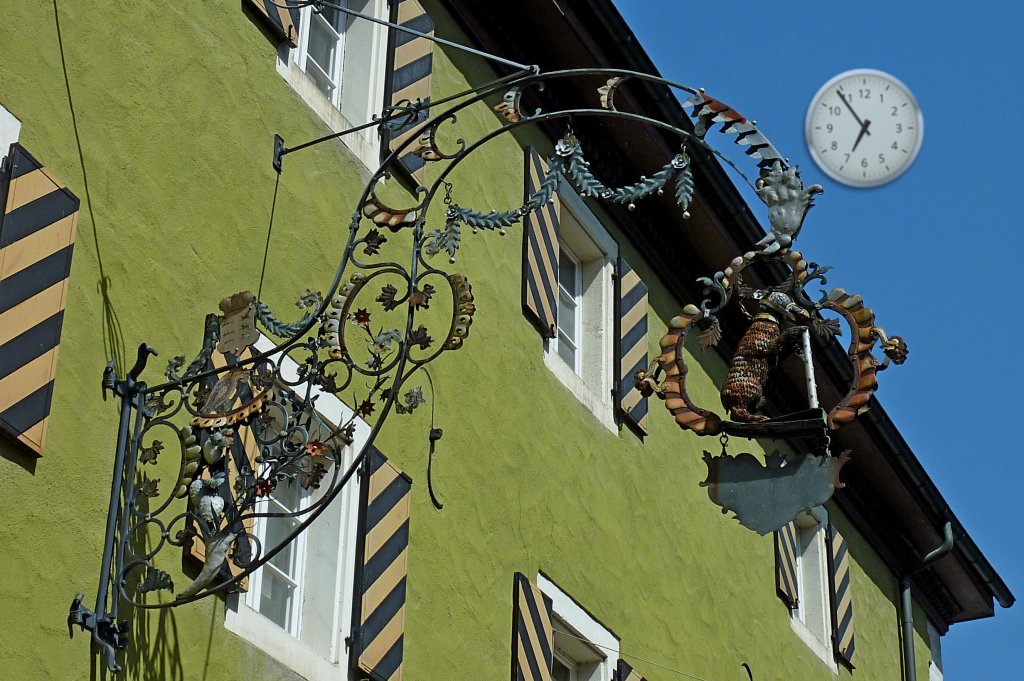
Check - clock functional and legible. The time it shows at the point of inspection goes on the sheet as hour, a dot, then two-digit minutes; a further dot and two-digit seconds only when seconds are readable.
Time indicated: 6.54
